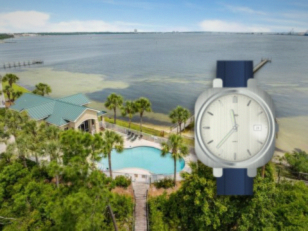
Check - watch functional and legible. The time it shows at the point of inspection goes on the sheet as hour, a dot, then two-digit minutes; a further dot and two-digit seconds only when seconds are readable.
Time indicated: 11.37
